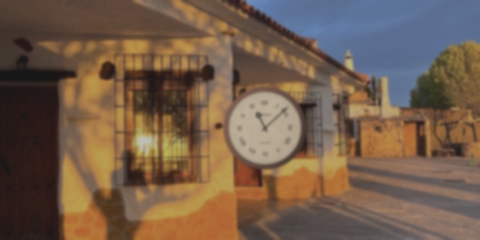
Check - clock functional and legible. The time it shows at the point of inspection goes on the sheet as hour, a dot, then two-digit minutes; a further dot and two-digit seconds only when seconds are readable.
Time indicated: 11.08
